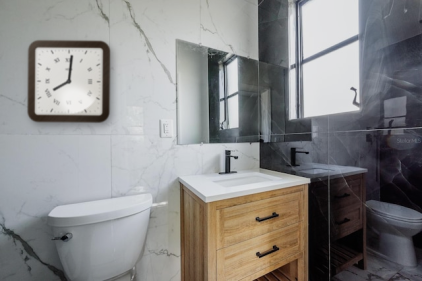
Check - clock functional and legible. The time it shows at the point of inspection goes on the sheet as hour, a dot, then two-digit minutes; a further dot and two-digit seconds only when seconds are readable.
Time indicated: 8.01
